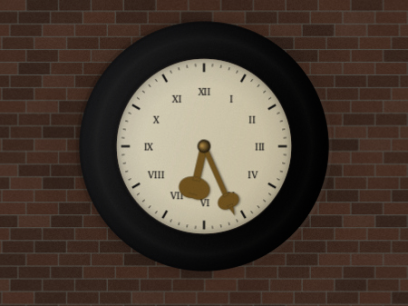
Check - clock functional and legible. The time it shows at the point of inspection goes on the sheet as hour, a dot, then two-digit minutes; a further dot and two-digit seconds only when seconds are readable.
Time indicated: 6.26
